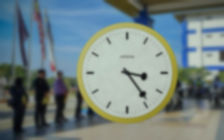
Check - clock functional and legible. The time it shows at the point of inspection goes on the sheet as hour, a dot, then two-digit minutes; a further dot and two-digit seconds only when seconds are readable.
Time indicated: 3.24
